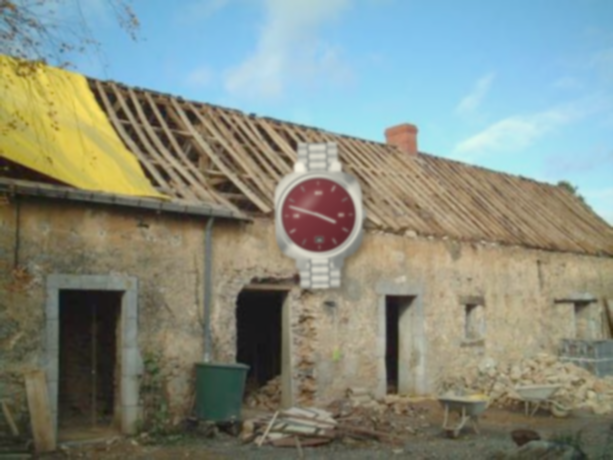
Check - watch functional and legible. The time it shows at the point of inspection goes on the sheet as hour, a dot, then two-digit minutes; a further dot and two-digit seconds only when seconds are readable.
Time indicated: 3.48
